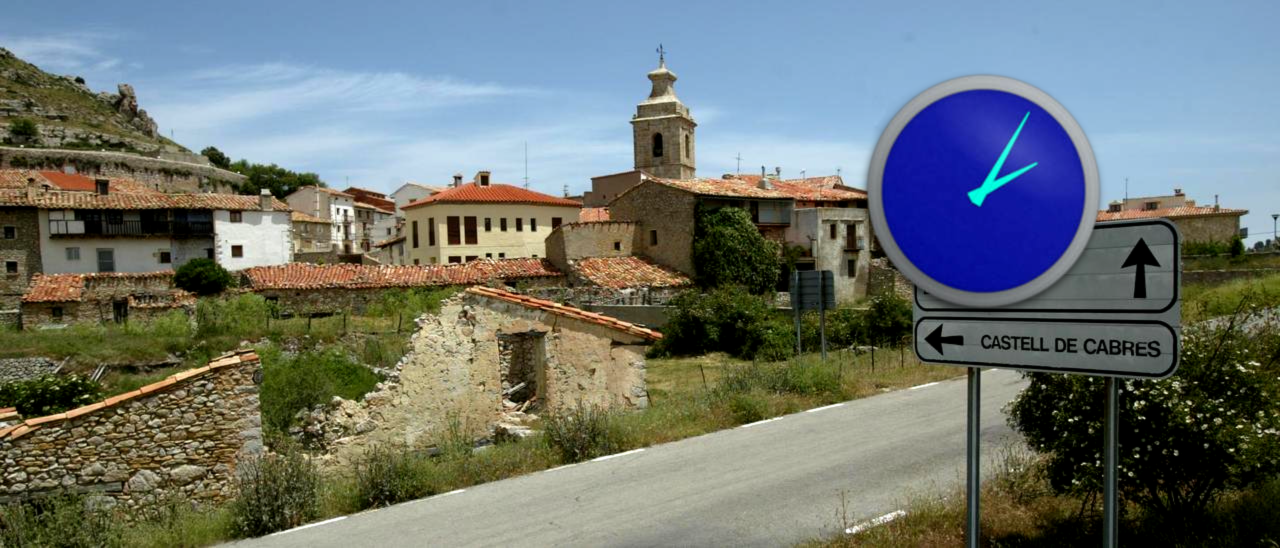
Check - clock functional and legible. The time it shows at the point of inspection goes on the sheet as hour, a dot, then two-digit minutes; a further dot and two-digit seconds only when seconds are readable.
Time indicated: 2.05
